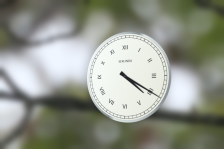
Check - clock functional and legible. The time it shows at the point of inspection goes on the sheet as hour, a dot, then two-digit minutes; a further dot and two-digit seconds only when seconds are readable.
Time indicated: 4.20
